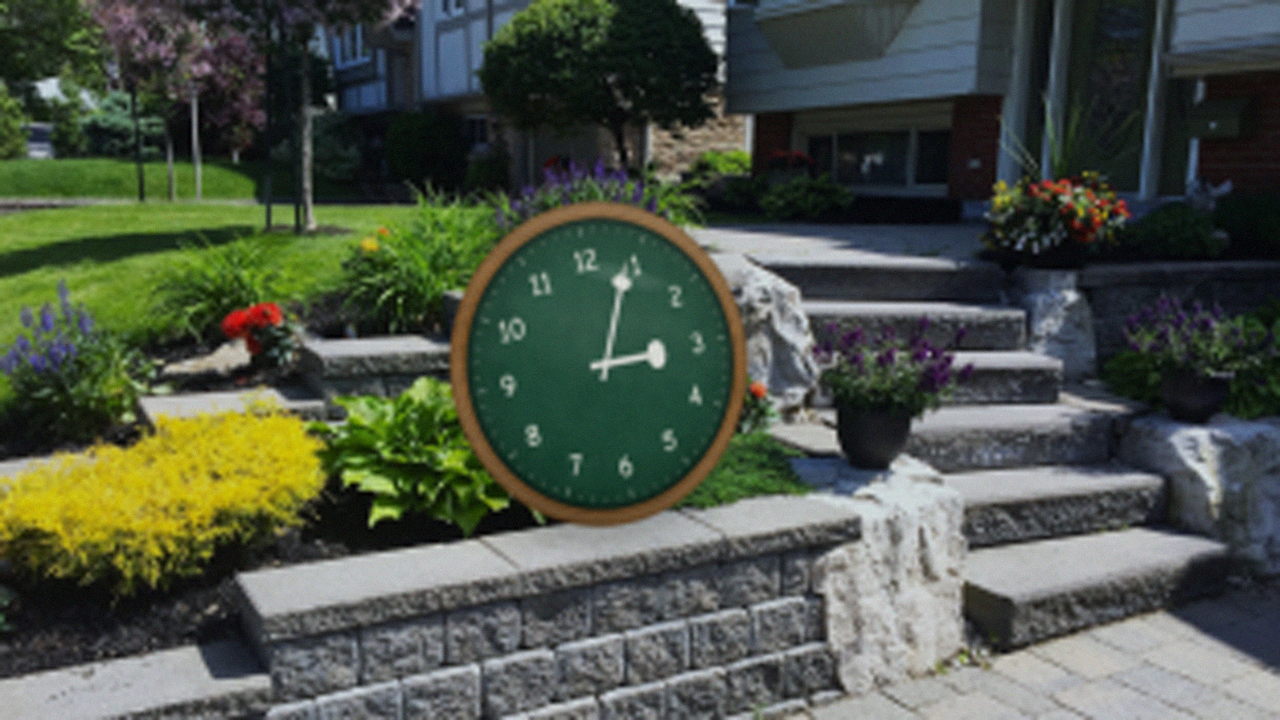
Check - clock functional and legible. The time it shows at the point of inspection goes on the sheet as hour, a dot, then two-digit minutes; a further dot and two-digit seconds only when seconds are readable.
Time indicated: 3.04
